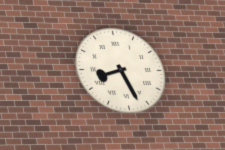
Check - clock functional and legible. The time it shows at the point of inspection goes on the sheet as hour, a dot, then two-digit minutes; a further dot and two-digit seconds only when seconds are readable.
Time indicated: 8.27
